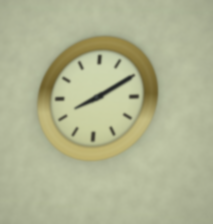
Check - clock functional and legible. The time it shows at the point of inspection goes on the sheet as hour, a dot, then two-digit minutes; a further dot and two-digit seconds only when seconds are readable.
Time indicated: 8.10
